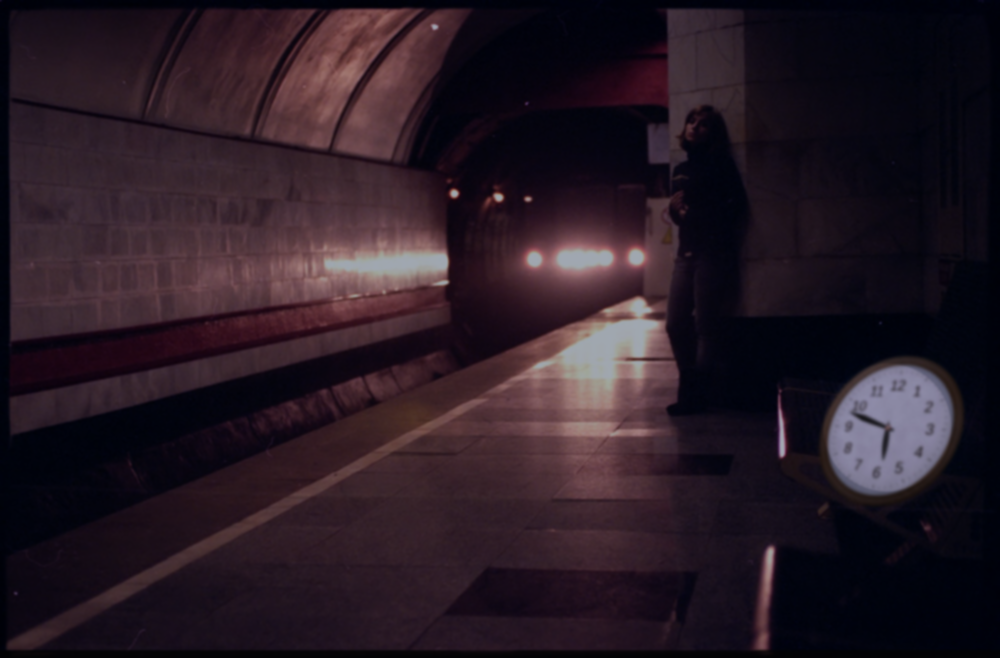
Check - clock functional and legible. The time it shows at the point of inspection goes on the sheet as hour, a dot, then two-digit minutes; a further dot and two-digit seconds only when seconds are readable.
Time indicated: 5.48
